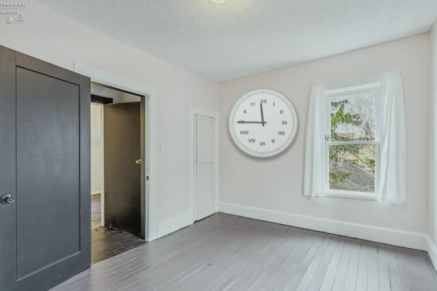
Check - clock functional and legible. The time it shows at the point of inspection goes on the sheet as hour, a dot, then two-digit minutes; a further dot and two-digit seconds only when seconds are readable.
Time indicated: 11.45
